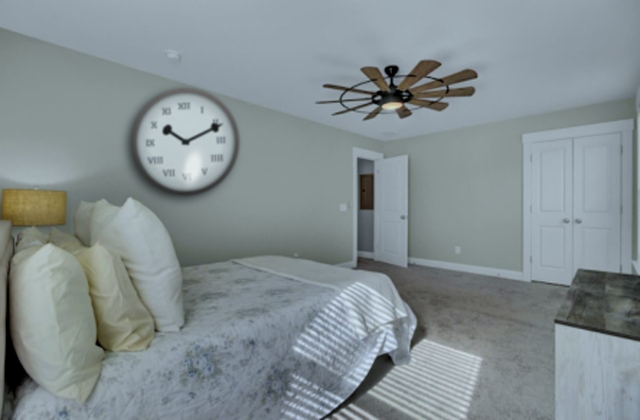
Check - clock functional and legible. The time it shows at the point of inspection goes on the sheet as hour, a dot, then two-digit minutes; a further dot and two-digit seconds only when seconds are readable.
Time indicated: 10.11
